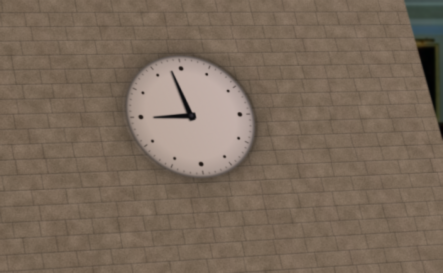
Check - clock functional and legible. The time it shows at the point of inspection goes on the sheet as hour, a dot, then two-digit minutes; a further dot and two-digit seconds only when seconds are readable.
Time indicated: 8.58
